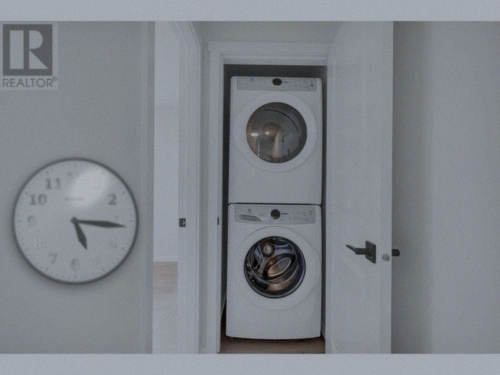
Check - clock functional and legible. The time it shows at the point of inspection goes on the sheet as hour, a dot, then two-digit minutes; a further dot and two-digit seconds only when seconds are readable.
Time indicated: 5.16
